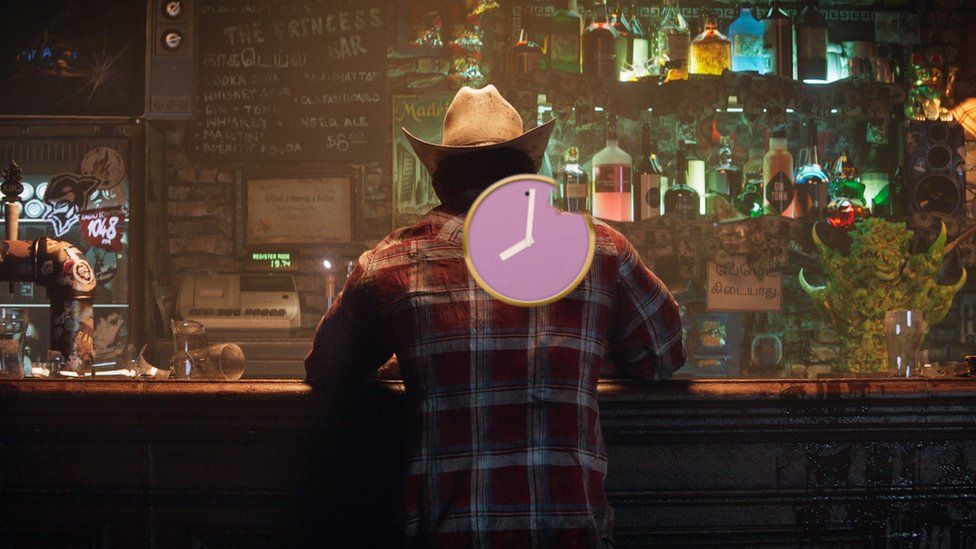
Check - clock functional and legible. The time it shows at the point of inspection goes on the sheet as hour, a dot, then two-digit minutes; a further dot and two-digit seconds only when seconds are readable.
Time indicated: 8.01
